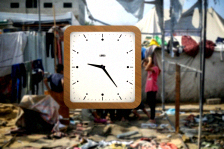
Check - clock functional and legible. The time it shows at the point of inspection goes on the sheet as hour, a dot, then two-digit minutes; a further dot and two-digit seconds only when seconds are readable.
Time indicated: 9.24
